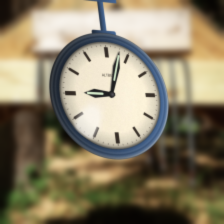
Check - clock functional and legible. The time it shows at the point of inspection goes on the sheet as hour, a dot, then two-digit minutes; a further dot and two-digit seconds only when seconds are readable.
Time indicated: 9.03
